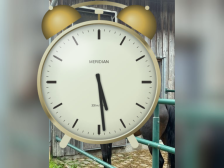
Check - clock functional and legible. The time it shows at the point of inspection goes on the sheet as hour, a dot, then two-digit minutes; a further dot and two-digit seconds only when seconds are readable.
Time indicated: 5.29
